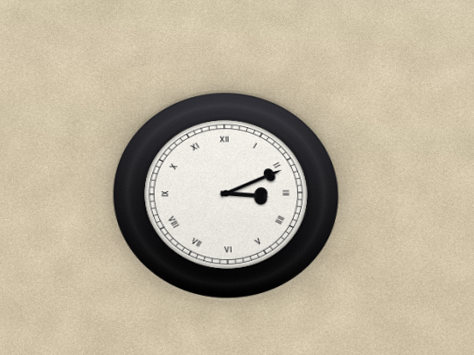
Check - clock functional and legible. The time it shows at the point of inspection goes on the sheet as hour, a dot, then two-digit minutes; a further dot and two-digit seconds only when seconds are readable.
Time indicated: 3.11
